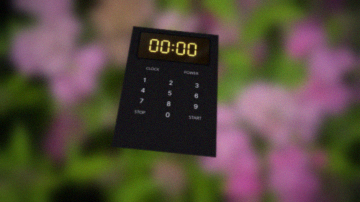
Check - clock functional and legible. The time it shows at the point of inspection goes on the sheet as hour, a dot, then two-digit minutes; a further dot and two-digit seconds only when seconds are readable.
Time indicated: 0.00
